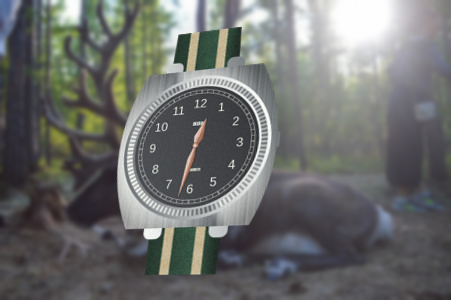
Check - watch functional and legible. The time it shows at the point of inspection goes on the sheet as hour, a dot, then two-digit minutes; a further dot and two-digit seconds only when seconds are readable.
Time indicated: 12.32
